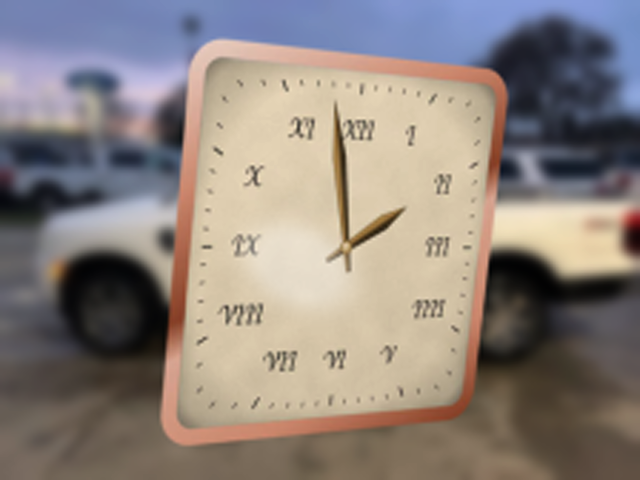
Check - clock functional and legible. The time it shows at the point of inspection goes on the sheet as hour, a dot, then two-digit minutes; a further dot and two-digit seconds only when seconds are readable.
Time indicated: 1.58
